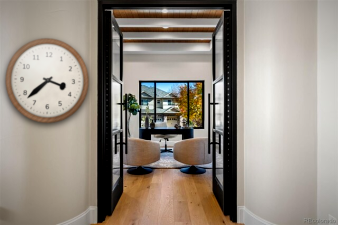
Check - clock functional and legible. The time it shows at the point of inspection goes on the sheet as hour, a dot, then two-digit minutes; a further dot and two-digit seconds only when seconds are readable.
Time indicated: 3.38
